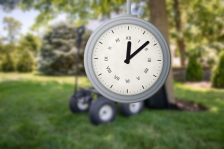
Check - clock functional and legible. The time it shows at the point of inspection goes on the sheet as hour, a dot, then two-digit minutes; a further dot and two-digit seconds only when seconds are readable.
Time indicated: 12.08
